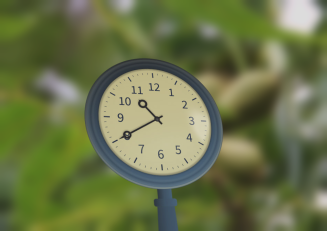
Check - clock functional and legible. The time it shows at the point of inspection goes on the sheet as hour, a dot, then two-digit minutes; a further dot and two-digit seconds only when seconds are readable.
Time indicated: 10.40
